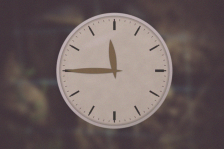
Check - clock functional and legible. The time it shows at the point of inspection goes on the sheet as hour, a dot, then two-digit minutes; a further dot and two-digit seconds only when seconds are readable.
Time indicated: 11.45
